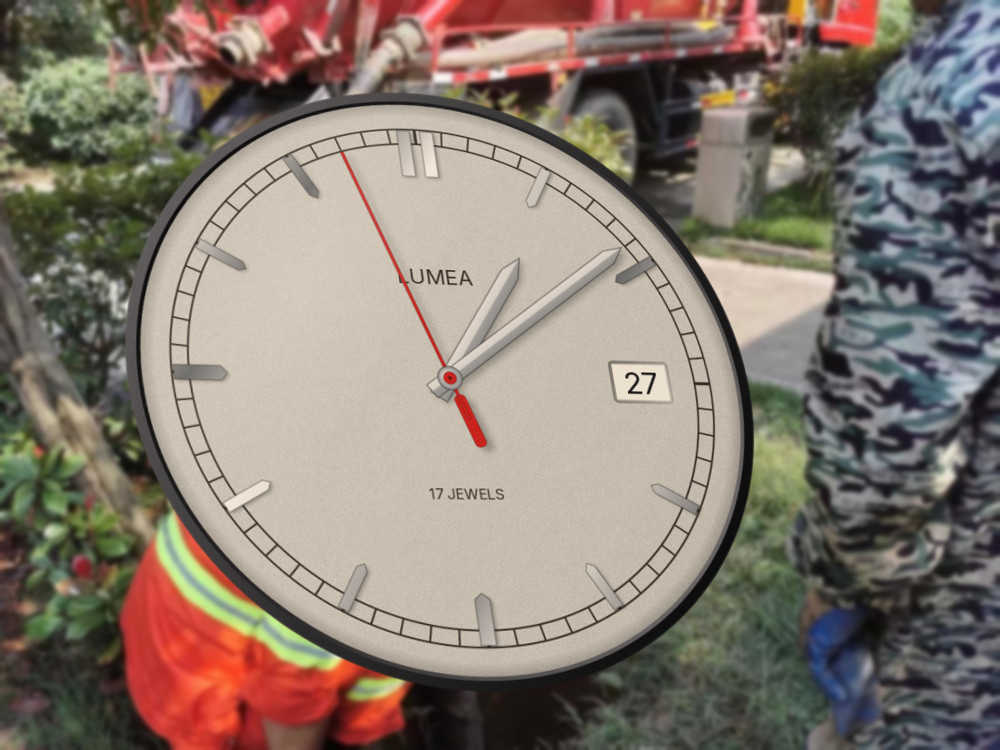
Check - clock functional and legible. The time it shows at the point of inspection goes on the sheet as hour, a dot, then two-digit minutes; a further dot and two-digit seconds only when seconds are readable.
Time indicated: 1.08.57
